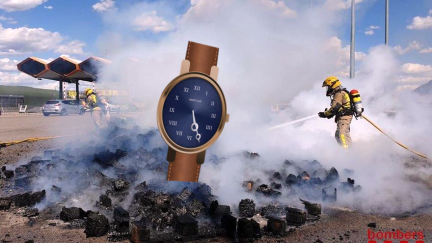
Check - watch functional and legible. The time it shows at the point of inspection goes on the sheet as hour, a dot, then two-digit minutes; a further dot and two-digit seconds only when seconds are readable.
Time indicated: 5.26
